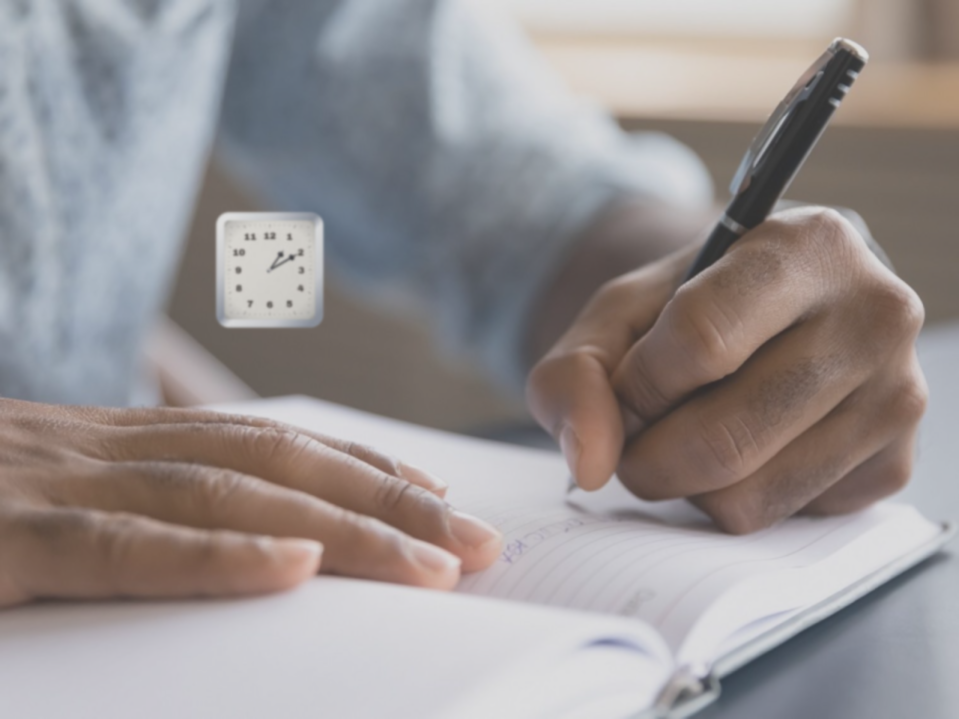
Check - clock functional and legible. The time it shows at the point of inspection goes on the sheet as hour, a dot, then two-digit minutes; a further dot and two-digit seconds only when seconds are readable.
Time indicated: 1.10
